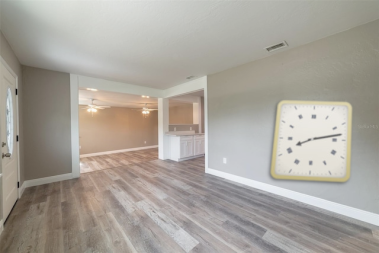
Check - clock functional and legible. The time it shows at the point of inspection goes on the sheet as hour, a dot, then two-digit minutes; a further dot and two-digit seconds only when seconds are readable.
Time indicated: 8.13
